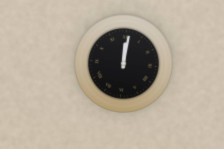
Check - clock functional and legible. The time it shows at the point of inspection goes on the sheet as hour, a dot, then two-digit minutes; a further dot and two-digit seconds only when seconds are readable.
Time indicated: 12.01
